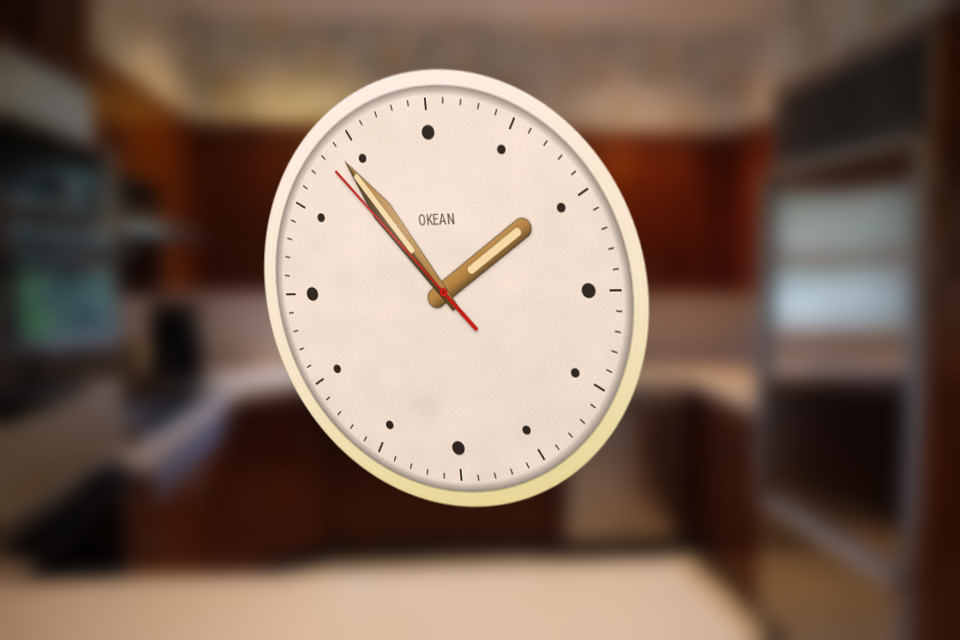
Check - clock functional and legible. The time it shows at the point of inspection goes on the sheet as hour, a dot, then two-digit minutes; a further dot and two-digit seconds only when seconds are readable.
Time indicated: 1.53.53
